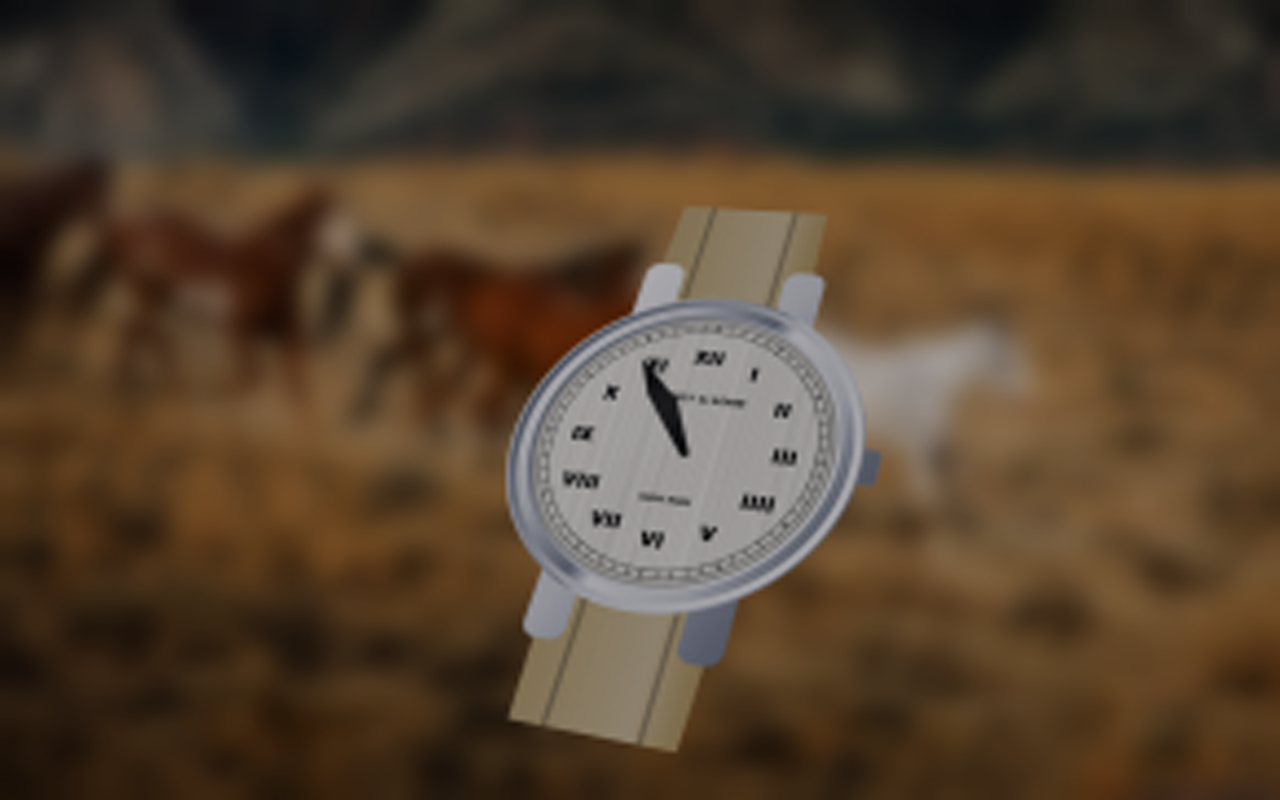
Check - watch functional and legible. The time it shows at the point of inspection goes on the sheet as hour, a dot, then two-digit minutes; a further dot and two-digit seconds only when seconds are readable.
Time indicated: 10.54
